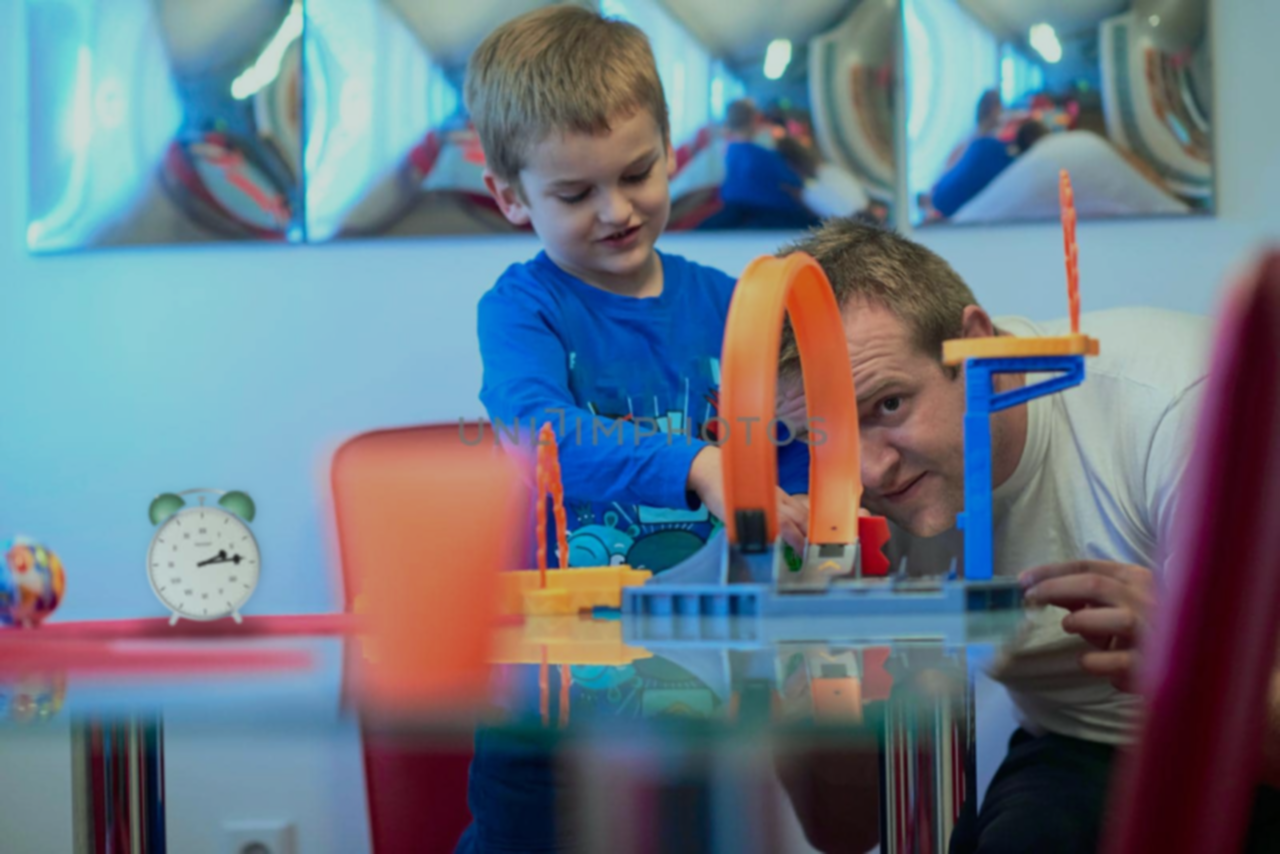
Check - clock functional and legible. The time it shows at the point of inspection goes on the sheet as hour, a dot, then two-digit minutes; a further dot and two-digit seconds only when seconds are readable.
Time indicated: 2.14
